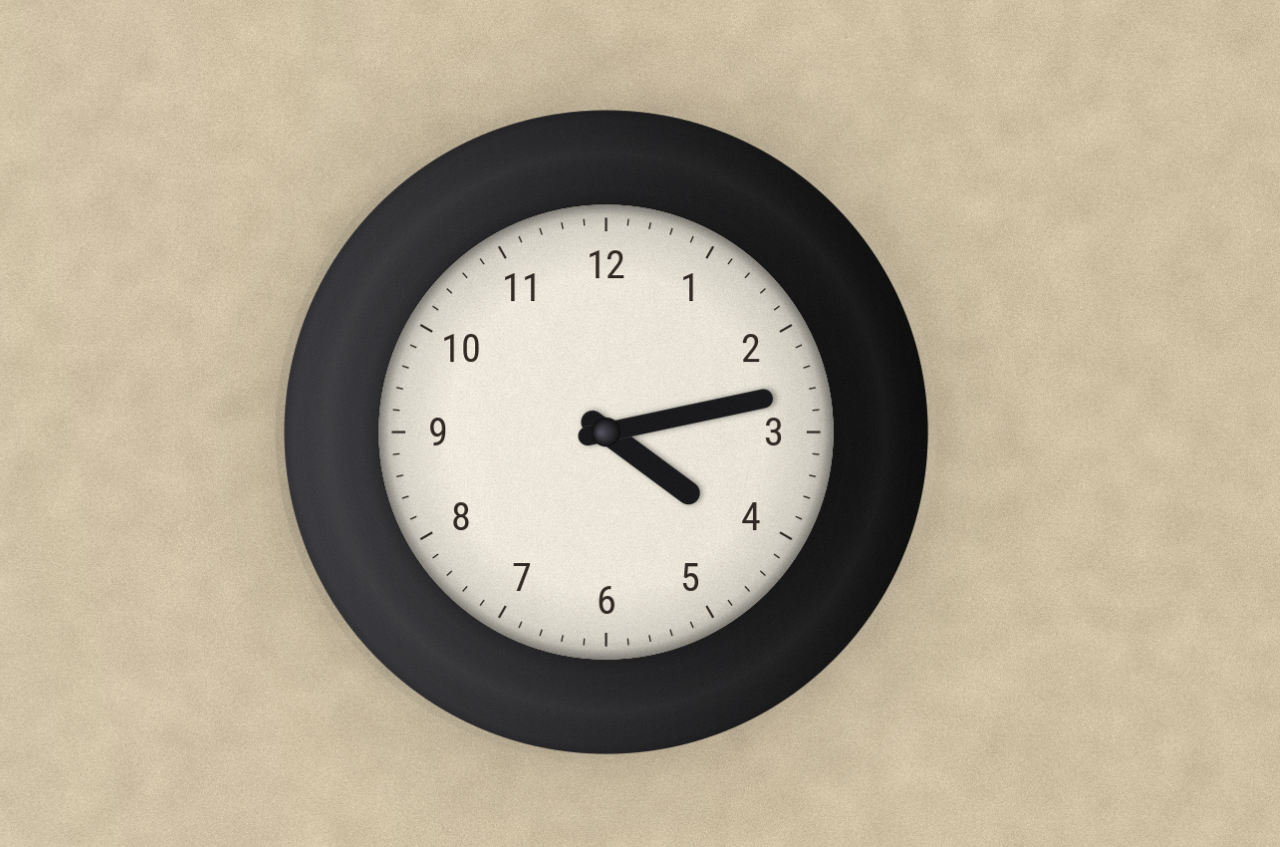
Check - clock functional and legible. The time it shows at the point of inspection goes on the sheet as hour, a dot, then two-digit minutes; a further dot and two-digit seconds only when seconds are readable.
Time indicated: 4.13
